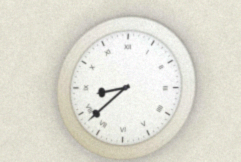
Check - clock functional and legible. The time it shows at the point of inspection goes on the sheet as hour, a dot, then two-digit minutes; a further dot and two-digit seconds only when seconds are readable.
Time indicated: 8.38
